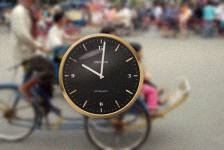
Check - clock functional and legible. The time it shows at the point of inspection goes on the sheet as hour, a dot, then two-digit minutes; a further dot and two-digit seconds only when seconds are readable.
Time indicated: 10.01
